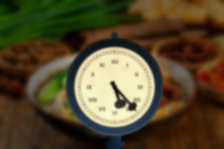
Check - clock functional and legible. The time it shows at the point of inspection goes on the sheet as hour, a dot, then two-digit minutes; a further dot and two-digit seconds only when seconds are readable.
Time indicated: 5.23
